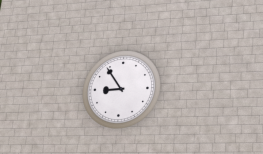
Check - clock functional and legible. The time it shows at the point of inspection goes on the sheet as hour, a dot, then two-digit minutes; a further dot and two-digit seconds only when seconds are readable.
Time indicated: 8.54
